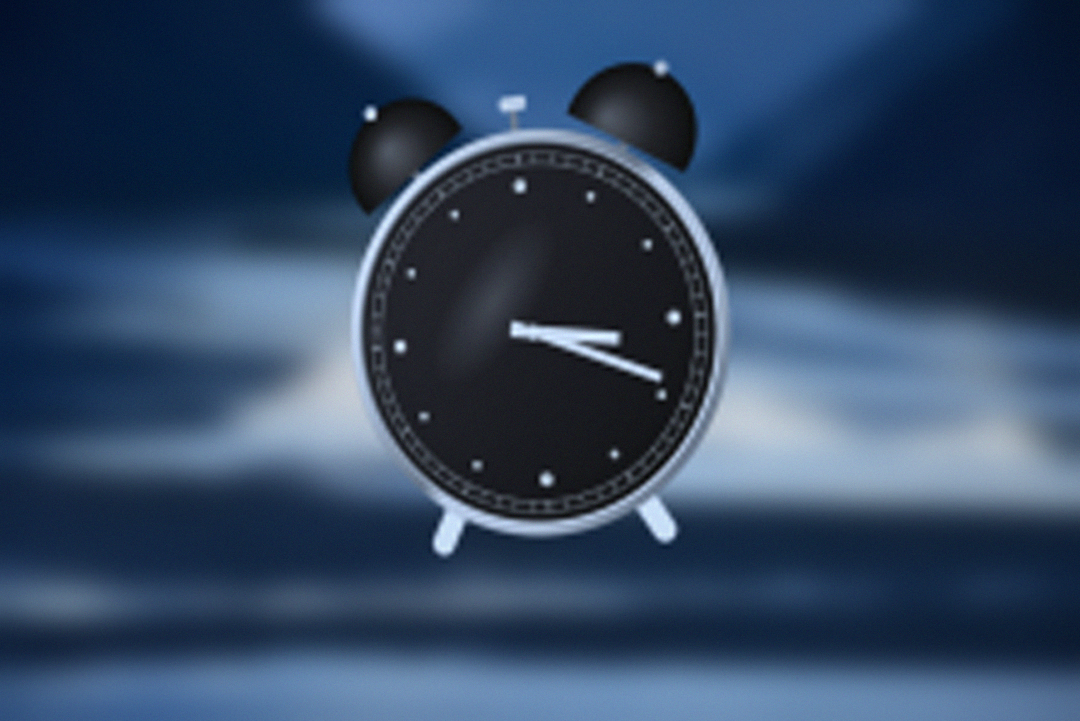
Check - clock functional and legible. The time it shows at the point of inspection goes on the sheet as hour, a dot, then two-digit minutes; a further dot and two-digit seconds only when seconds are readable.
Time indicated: 3.19
